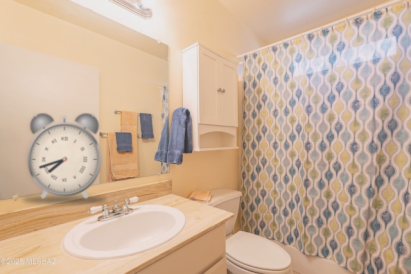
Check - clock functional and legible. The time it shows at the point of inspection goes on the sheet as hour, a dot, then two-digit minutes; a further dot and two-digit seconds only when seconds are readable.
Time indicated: 7.42
